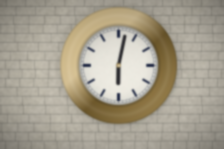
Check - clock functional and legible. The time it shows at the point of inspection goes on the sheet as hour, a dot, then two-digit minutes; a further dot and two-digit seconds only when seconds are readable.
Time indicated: 6.02
